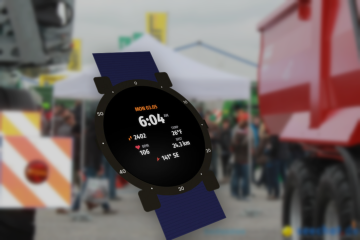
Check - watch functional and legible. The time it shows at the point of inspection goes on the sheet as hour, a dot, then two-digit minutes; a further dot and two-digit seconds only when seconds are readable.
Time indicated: 6.04
